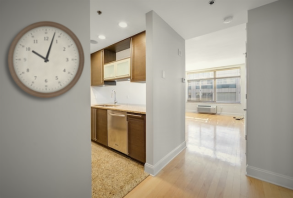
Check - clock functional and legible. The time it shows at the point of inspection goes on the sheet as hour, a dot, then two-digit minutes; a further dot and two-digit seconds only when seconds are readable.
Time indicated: 10.03
